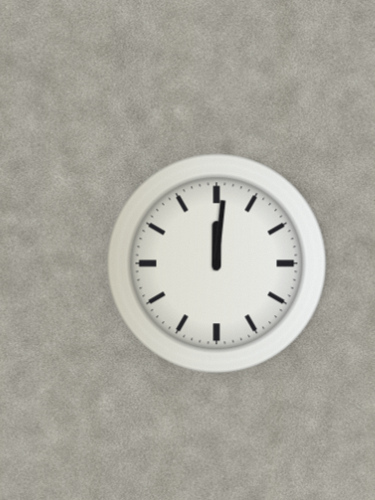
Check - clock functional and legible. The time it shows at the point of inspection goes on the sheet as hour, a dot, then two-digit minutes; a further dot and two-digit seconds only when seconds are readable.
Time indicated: 12.01
